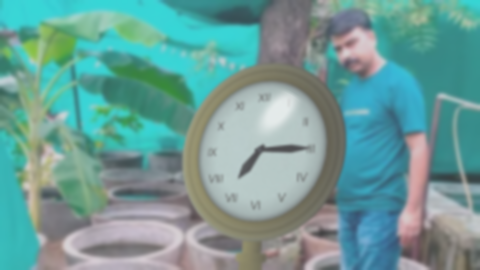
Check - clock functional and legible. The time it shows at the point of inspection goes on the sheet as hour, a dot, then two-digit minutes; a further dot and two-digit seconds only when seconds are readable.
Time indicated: 7.15
